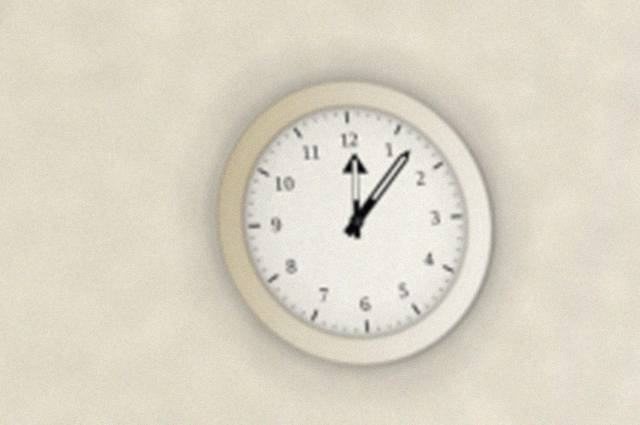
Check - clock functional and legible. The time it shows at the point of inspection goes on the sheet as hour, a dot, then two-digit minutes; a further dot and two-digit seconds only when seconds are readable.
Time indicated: 12.07
